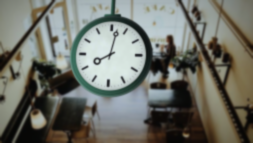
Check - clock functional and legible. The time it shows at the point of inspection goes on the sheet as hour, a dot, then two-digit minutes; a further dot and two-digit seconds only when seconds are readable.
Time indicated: 8.02
